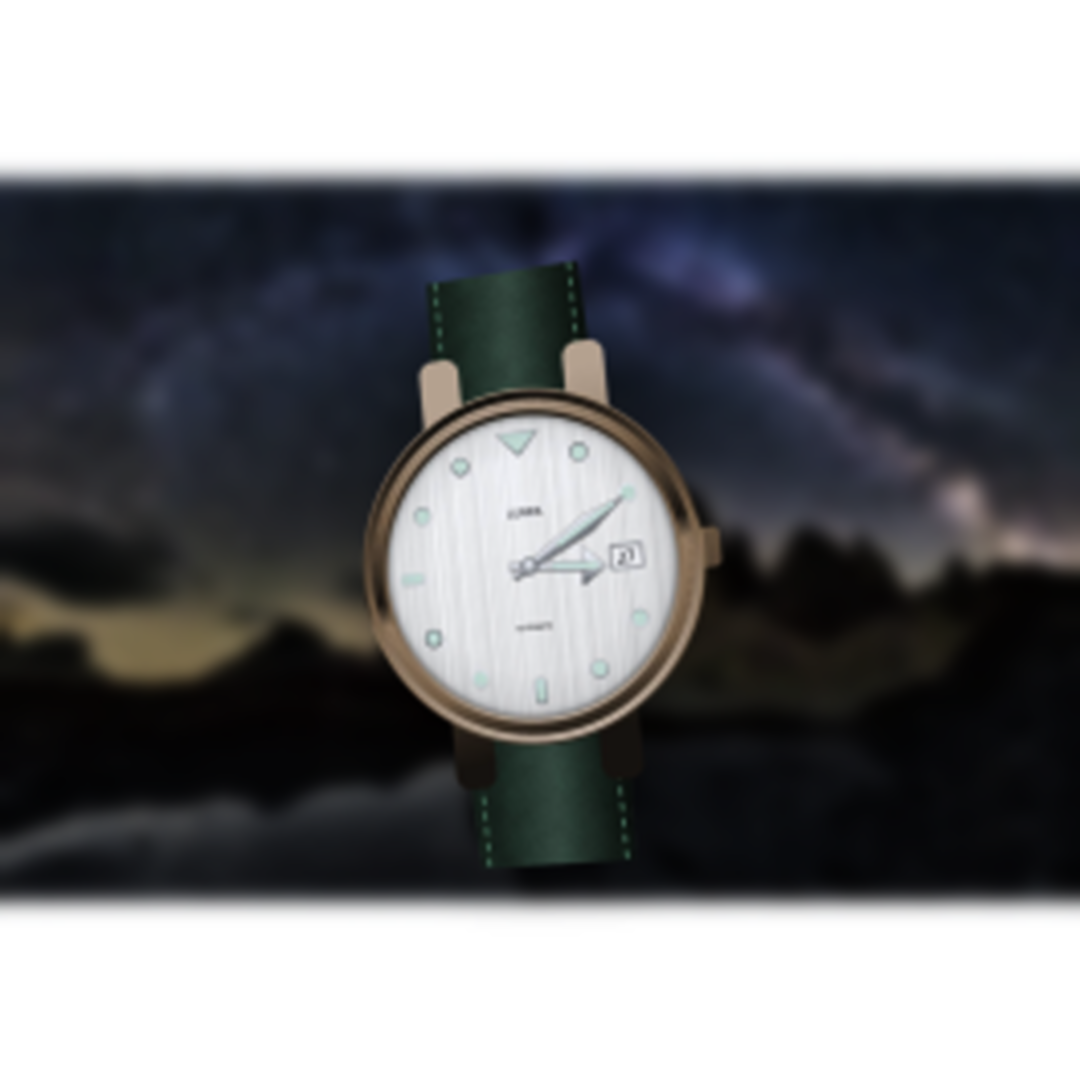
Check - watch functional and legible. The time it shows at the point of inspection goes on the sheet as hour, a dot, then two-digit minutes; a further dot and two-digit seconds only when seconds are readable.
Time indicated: 3.10
